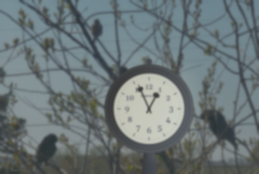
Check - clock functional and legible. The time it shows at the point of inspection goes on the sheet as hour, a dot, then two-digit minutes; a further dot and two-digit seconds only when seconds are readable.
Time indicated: 12.56
